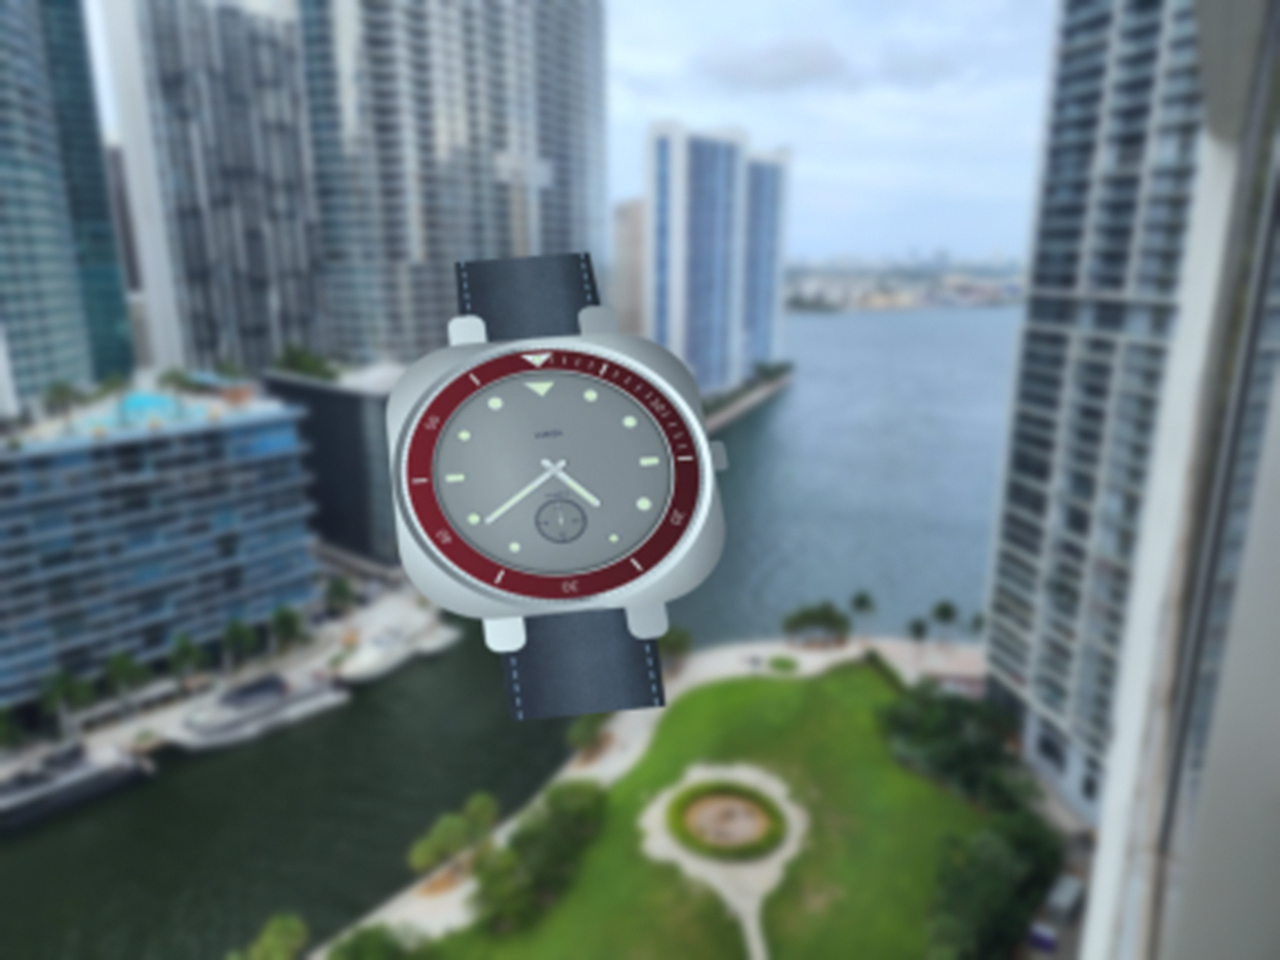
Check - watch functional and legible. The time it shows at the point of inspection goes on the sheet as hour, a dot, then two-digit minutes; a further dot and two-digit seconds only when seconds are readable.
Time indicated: 4.39
